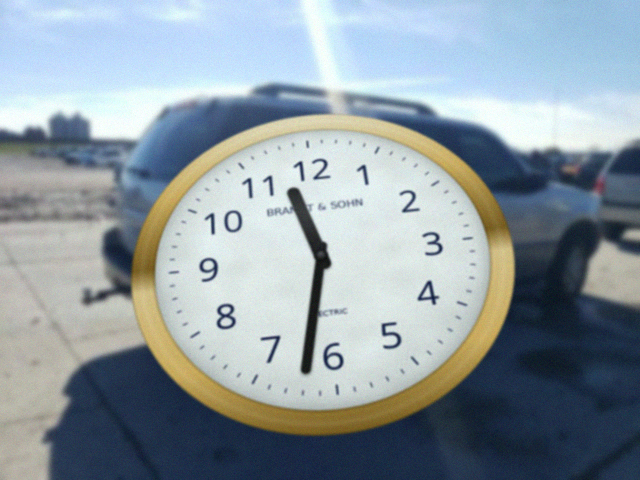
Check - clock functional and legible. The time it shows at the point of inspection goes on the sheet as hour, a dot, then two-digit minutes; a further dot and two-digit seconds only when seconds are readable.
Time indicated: 11.32
